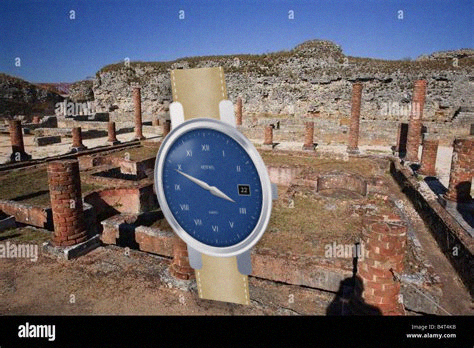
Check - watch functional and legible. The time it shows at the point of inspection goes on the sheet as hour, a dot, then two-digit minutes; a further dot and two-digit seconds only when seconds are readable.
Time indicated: 3.49
